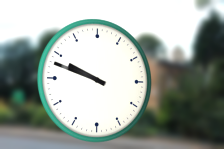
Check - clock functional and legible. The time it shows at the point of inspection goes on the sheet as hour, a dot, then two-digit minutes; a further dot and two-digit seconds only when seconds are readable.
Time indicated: 9.48
